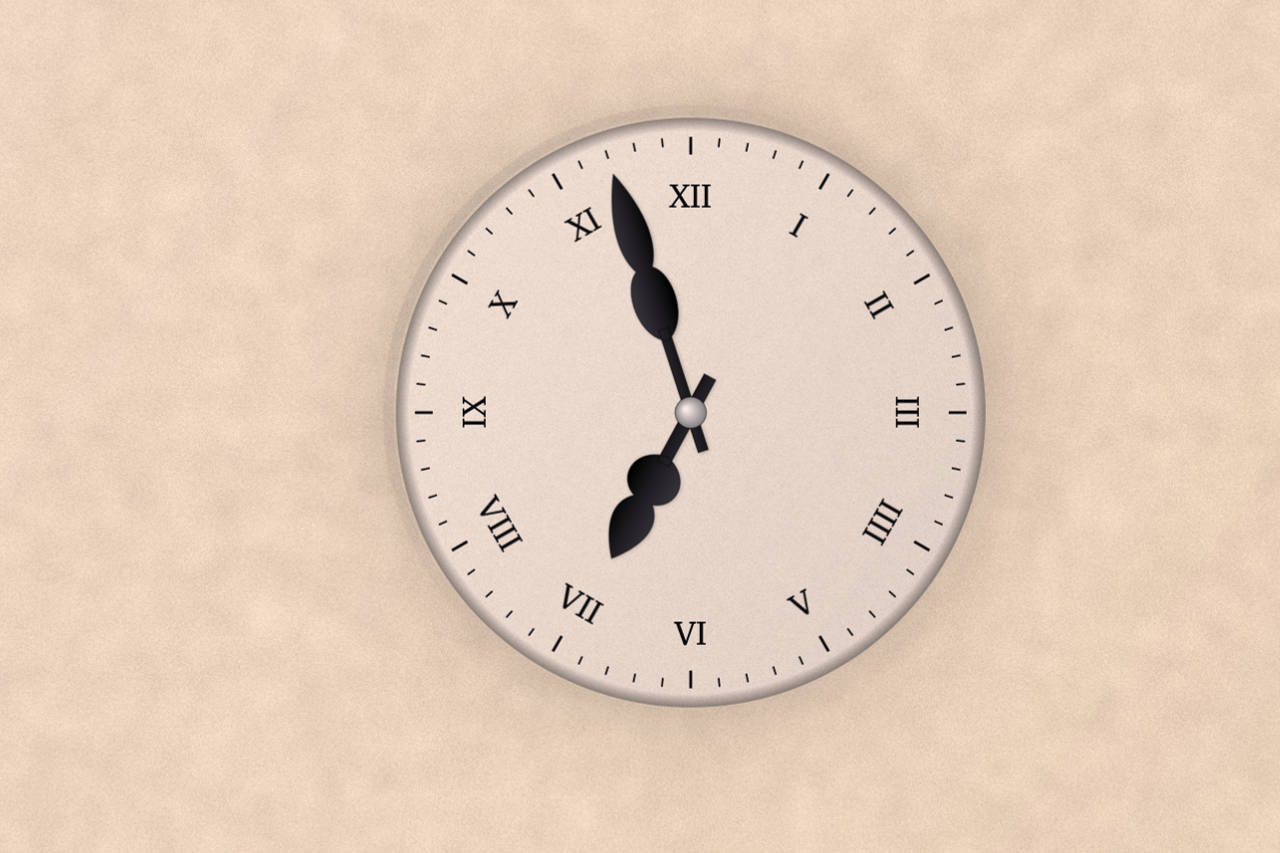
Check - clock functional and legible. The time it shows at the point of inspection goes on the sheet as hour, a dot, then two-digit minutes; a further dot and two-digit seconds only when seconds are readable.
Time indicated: 6.57
